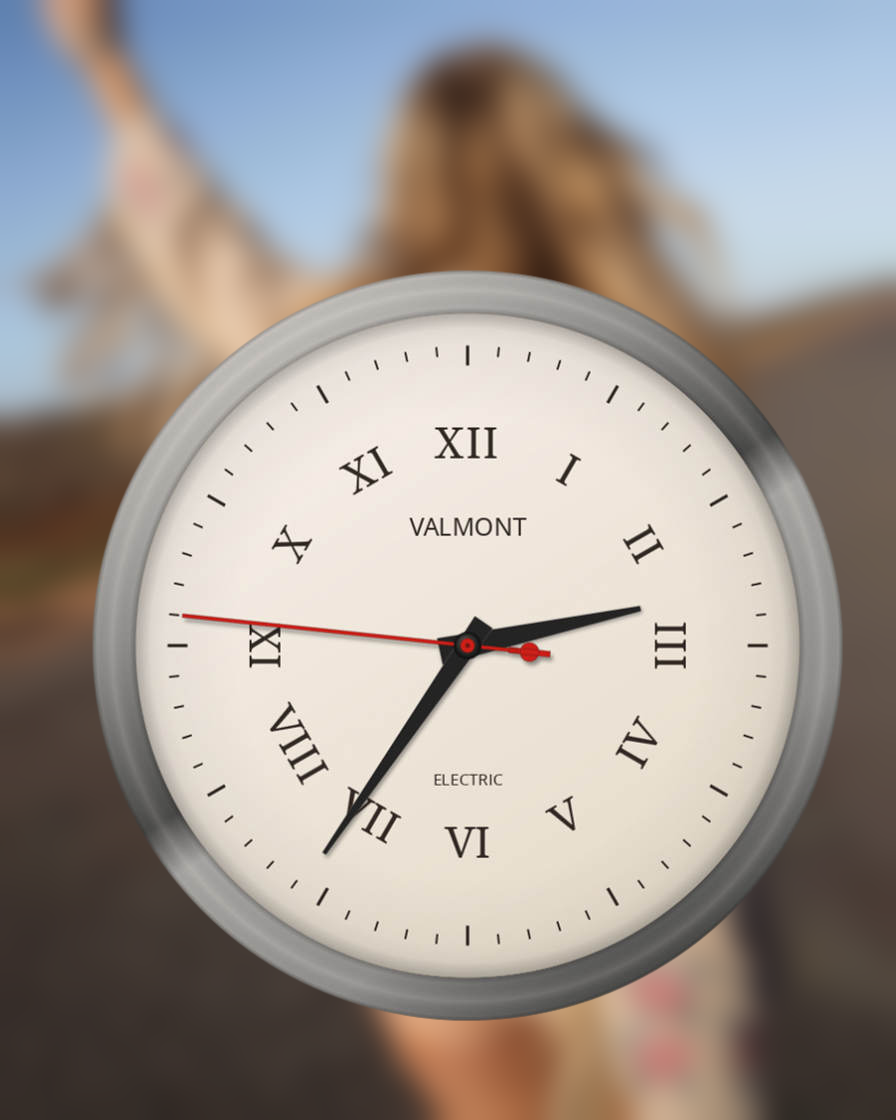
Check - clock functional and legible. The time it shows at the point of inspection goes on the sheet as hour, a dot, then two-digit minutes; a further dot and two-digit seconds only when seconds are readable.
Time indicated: 2.35.46
